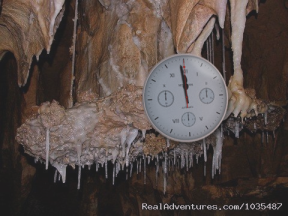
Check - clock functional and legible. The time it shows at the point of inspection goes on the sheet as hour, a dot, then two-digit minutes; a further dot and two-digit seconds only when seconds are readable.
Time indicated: 11.59
